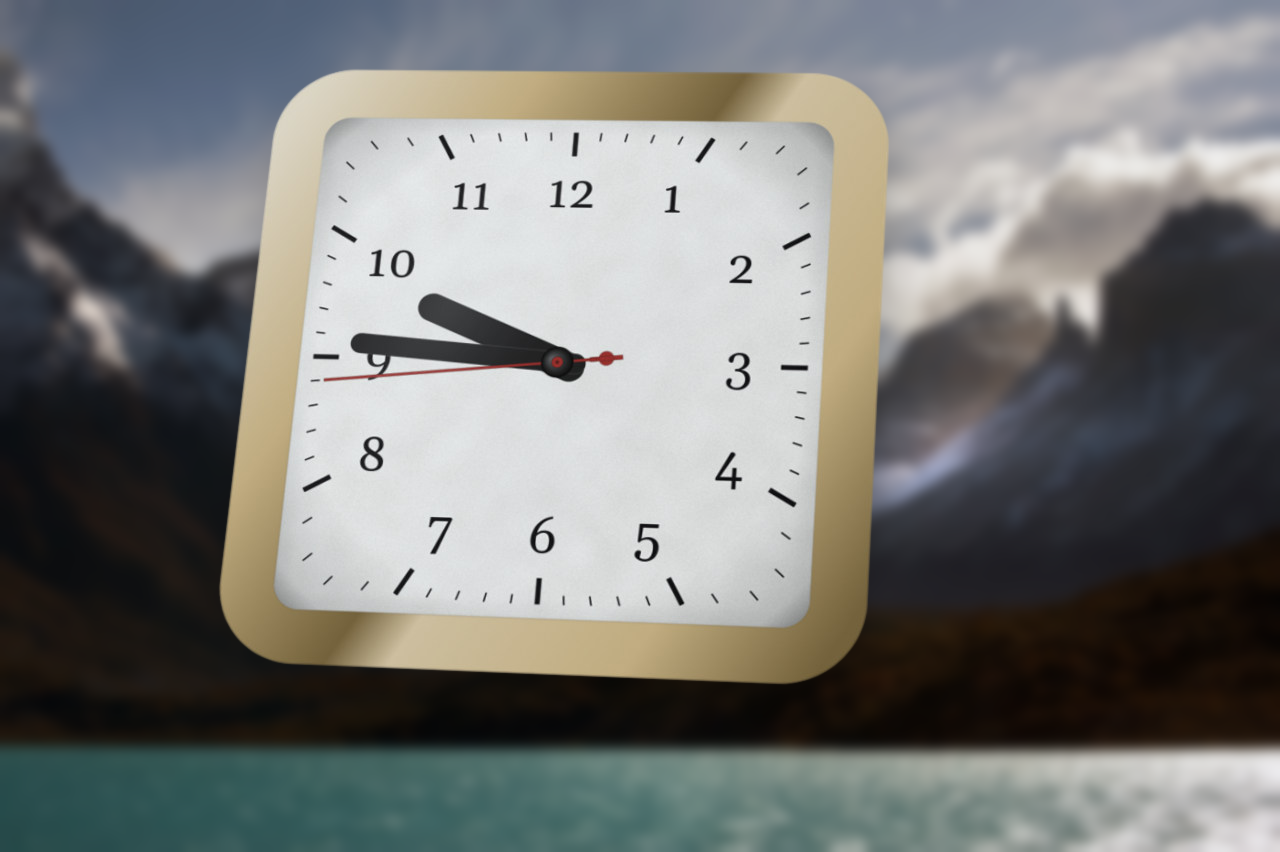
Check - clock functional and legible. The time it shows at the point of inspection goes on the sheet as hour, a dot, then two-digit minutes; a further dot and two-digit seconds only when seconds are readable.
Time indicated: 9.45.44
